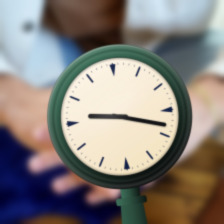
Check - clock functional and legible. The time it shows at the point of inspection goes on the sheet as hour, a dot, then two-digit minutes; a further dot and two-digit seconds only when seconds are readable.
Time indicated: 9.18
